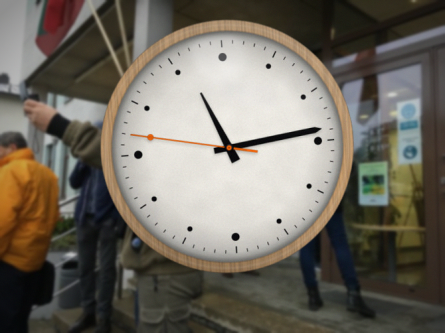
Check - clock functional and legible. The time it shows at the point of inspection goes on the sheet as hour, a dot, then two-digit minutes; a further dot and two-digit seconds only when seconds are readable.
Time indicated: 11.13.47
